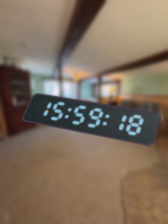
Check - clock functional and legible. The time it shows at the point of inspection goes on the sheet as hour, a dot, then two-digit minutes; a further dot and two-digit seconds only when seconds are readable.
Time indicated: 15.59.18
